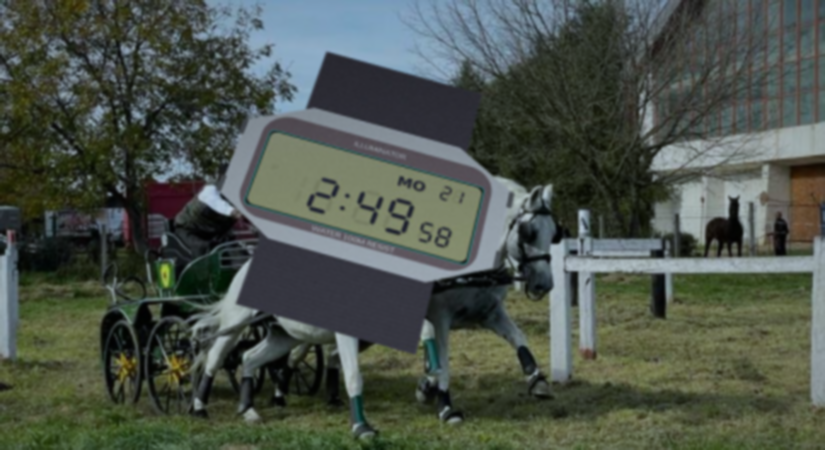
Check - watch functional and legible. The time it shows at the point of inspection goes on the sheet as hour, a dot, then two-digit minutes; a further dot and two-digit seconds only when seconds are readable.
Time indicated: 2.49.58
